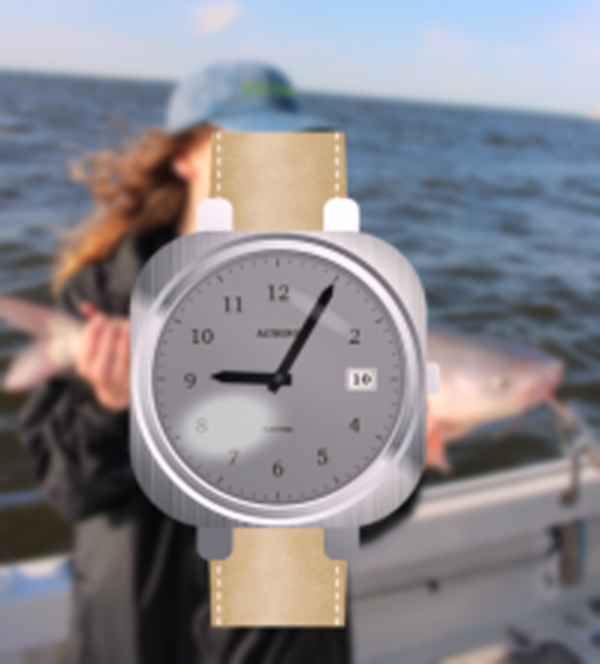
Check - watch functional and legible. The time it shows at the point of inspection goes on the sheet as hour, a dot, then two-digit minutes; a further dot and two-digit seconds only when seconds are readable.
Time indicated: 9.05
